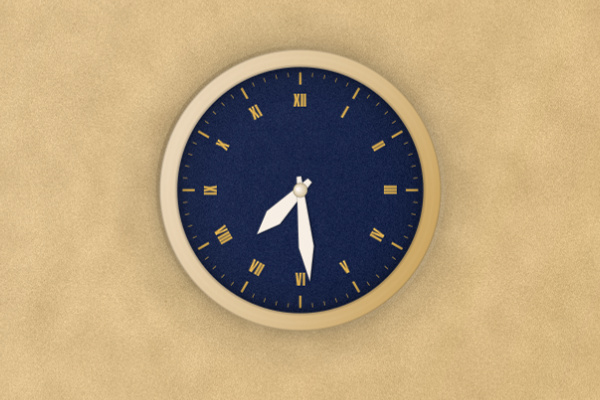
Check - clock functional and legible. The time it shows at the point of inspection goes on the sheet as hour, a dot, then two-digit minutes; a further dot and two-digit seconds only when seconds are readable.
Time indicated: 7.29
